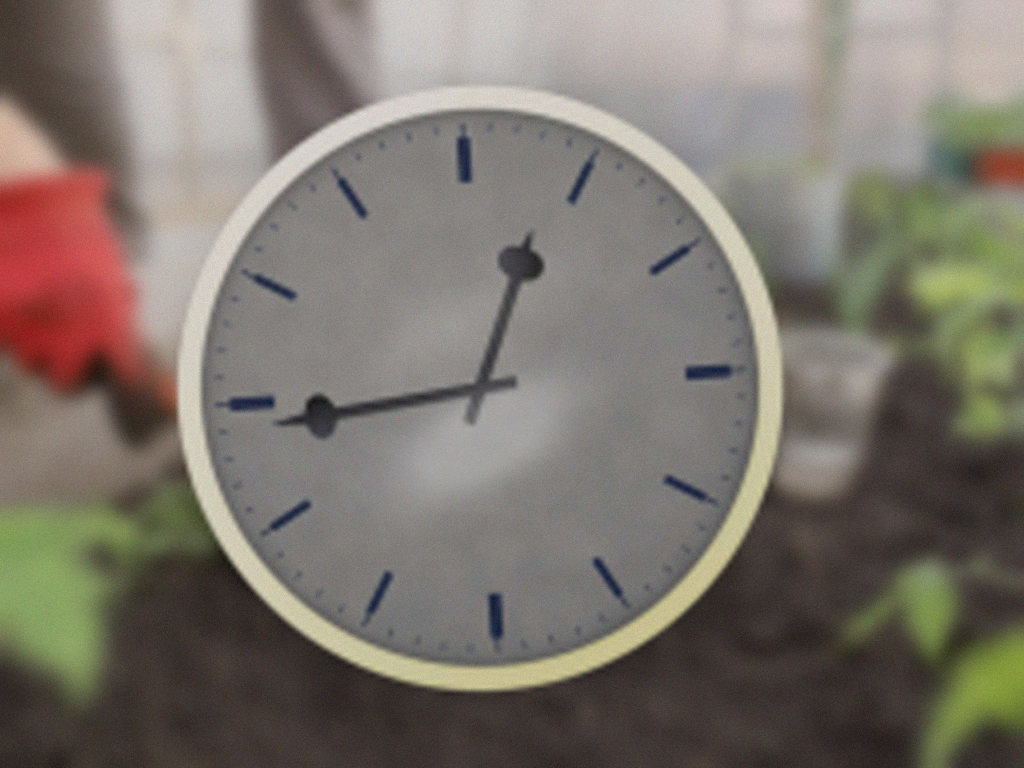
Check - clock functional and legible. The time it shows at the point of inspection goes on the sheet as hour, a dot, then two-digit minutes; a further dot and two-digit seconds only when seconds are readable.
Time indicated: 12.44
